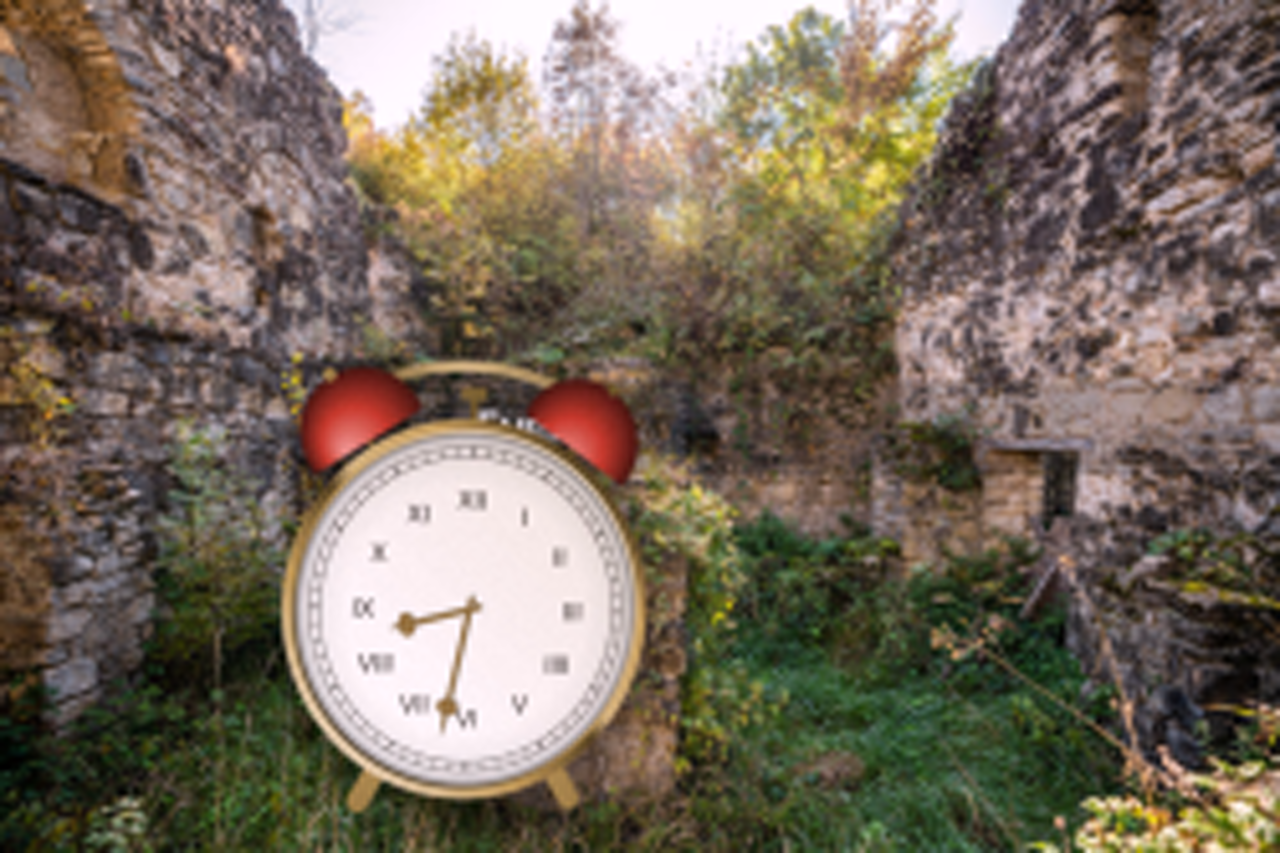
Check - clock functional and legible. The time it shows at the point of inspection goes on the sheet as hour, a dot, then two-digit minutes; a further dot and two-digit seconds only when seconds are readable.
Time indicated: 8.32
